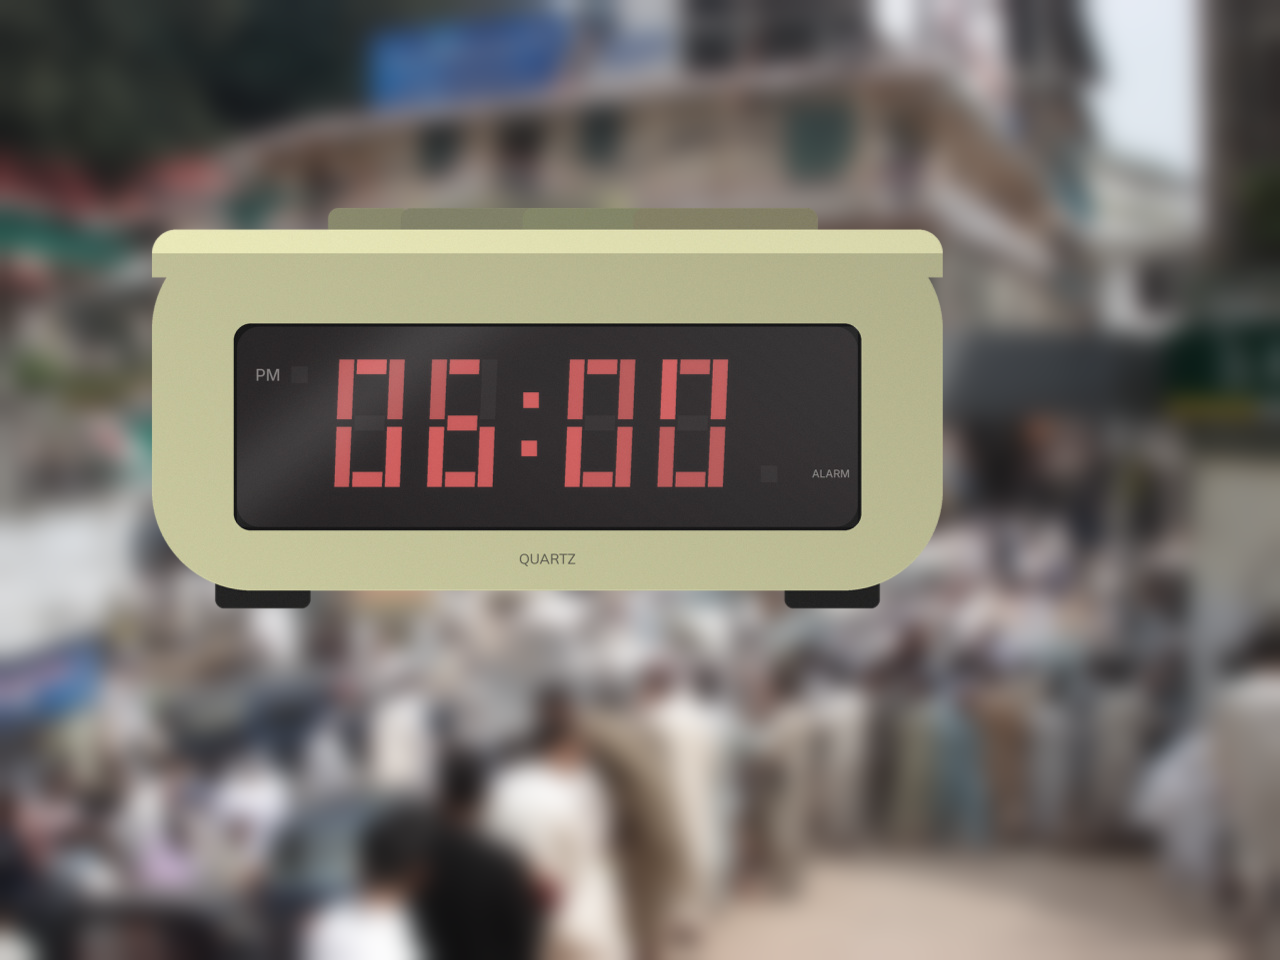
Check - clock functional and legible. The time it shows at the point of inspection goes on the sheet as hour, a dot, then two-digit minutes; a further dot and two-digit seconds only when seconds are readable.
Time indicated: 6.00
